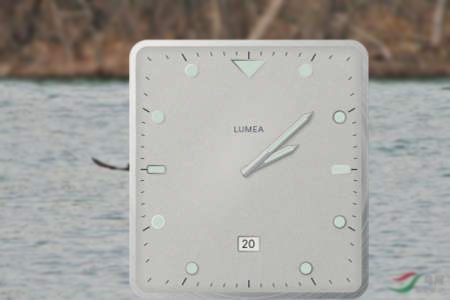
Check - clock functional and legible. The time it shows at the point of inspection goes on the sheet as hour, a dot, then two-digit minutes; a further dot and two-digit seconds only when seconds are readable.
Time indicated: 2.08
